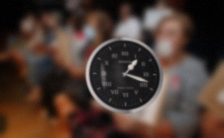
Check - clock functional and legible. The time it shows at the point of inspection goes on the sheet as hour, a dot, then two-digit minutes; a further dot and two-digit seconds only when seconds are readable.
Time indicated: 1.18
